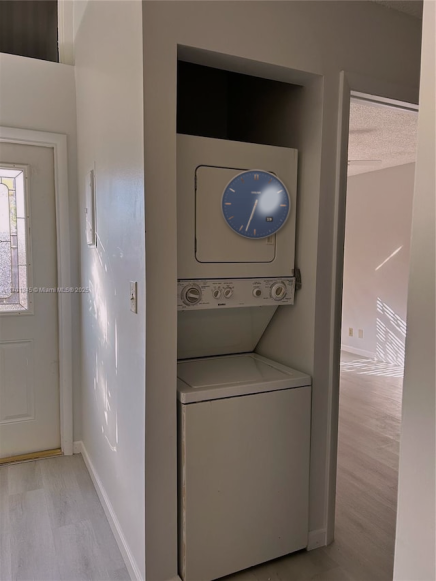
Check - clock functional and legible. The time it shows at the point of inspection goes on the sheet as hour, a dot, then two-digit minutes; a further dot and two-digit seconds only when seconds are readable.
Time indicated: 6.33
